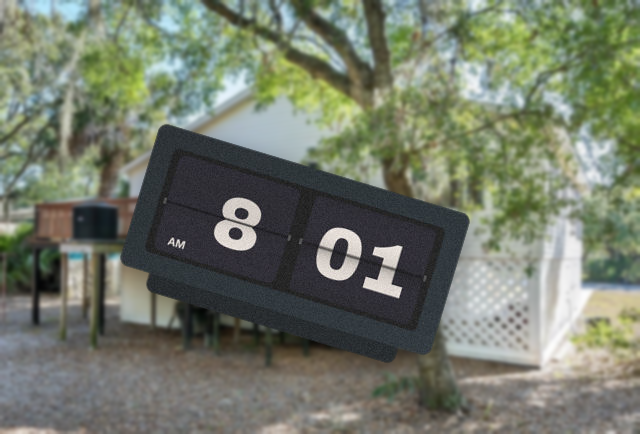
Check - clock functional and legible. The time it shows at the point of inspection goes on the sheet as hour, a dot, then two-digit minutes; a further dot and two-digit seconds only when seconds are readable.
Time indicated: 8.01
